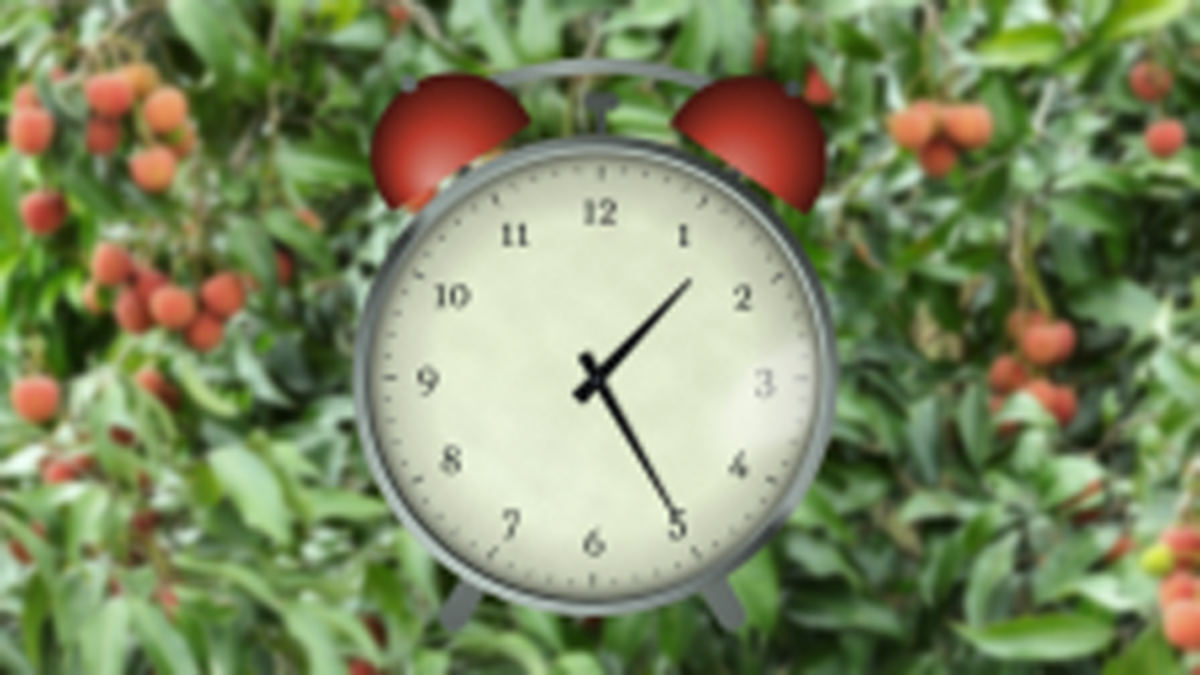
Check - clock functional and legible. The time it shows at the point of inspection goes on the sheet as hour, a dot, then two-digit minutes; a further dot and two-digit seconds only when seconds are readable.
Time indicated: 1.25
